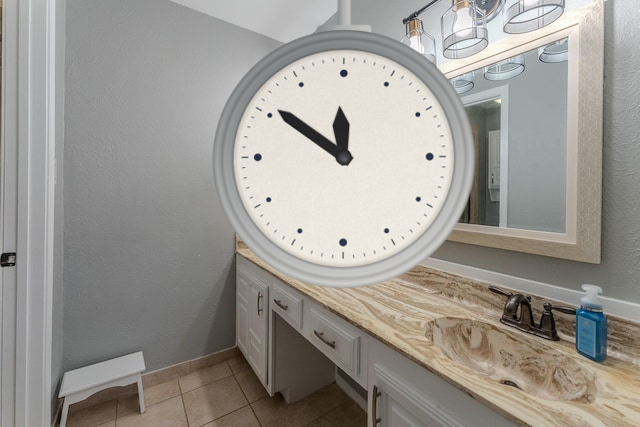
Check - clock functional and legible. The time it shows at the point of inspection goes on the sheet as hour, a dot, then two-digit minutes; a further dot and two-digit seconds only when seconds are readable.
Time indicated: 11.51
